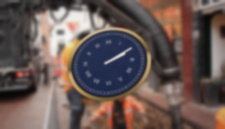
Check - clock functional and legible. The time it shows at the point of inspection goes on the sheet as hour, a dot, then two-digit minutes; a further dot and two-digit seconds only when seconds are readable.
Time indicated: 2.10
